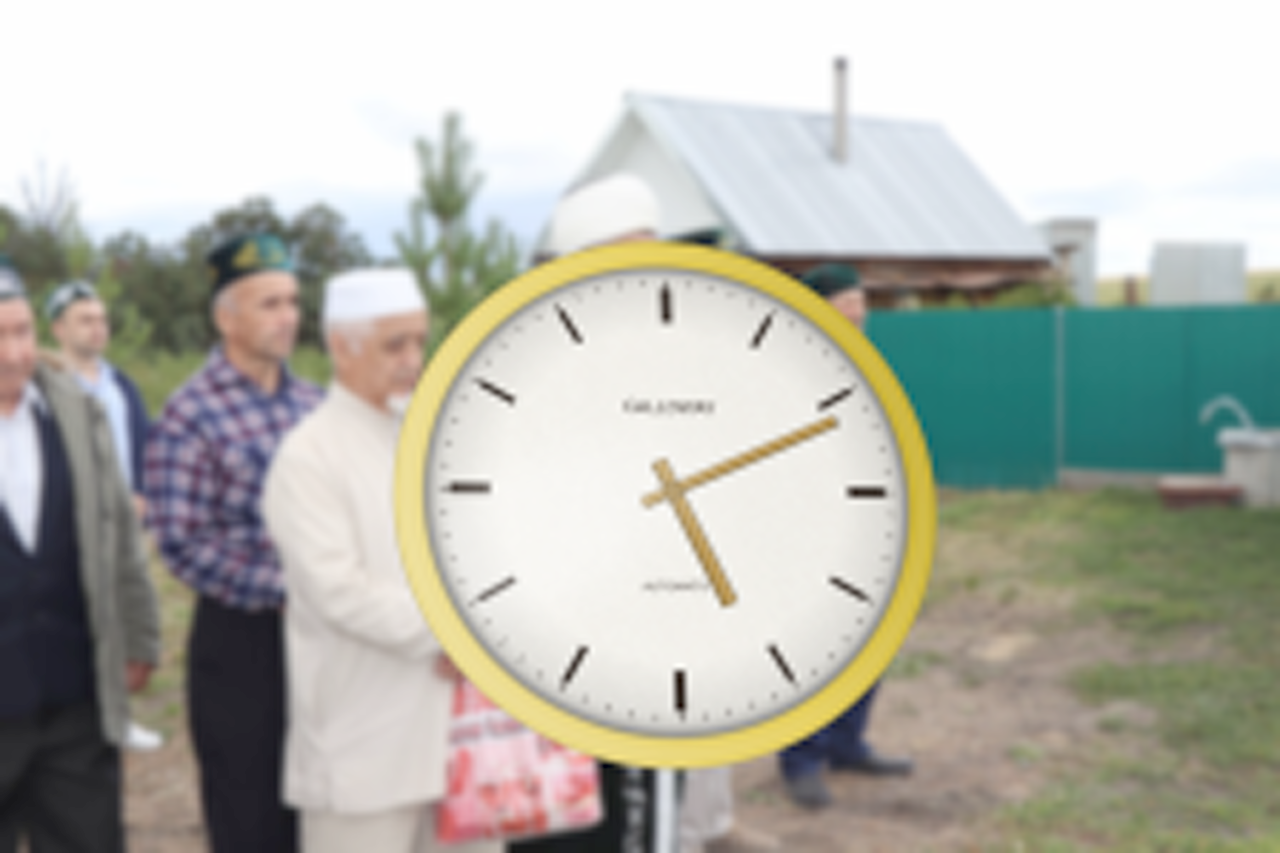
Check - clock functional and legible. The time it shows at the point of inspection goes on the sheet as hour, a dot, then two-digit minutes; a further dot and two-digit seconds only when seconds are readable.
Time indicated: 5.11
